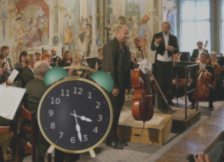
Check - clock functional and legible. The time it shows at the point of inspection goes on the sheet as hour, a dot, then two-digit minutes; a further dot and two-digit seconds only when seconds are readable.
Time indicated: 3.27
